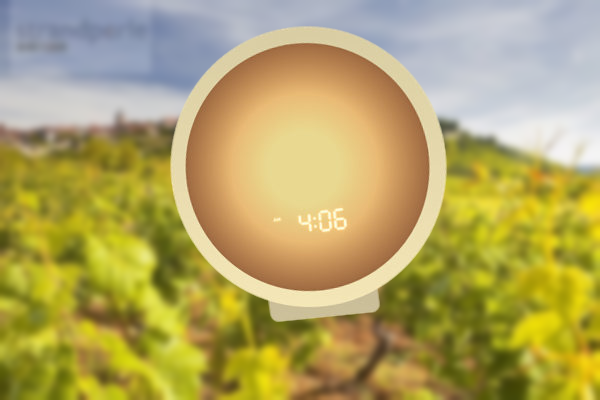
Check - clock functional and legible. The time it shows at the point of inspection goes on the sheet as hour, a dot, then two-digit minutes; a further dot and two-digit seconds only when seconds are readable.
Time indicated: 4.06
